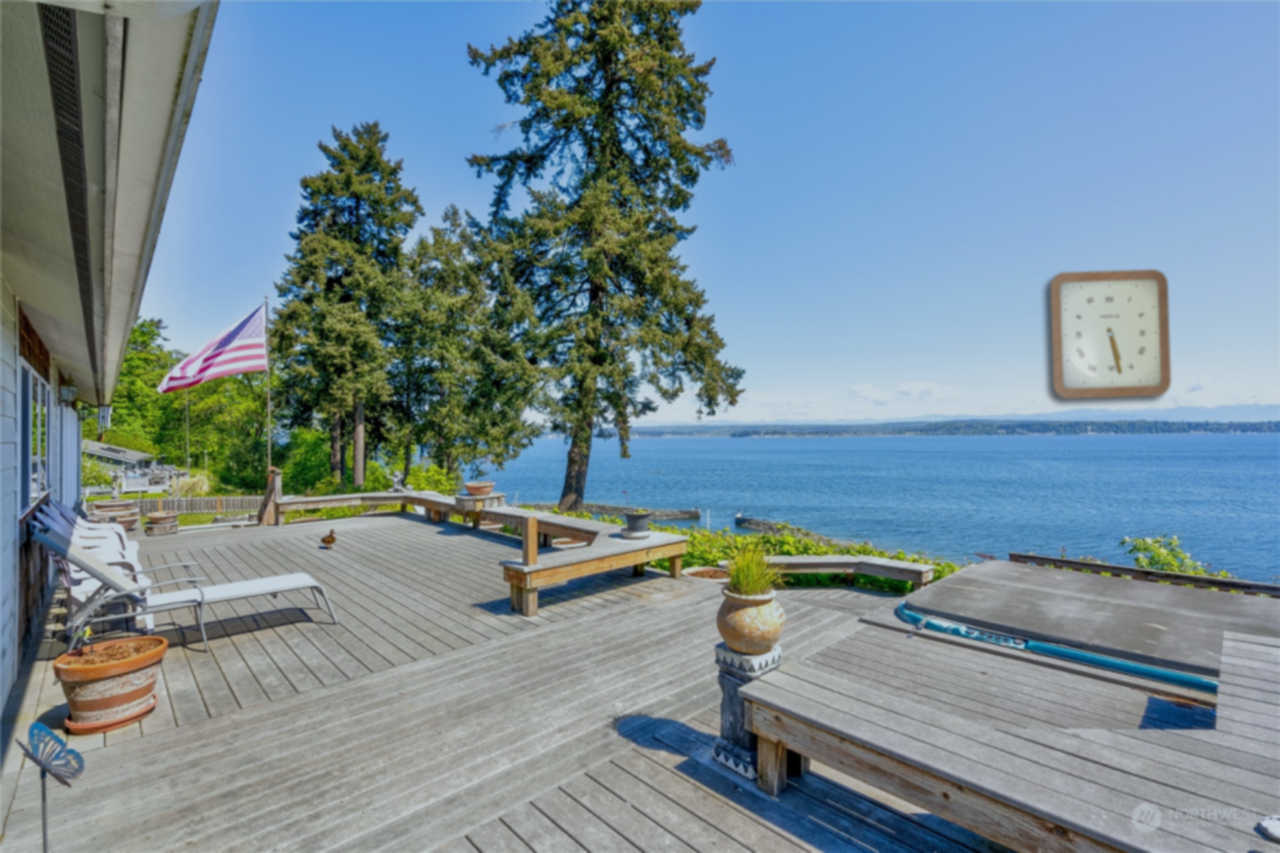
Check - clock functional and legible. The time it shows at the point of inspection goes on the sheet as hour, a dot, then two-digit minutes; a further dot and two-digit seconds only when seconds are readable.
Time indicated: 5.28
